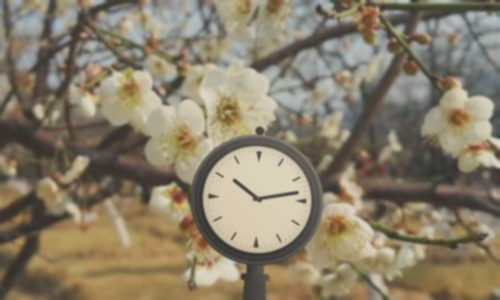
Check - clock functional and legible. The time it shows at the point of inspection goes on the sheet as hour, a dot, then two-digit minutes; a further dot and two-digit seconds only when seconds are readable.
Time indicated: 10.13
